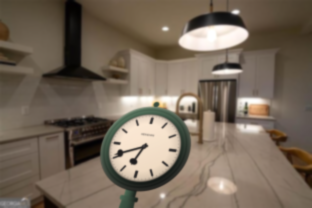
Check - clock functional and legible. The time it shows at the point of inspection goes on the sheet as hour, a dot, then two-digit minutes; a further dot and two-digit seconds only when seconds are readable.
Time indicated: 6.41
